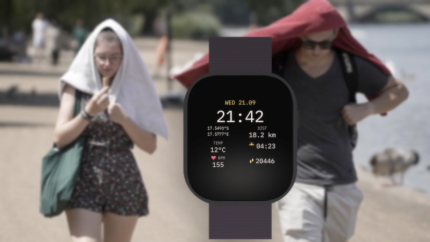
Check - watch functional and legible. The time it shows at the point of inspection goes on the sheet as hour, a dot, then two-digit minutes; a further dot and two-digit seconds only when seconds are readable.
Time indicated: 21.42
